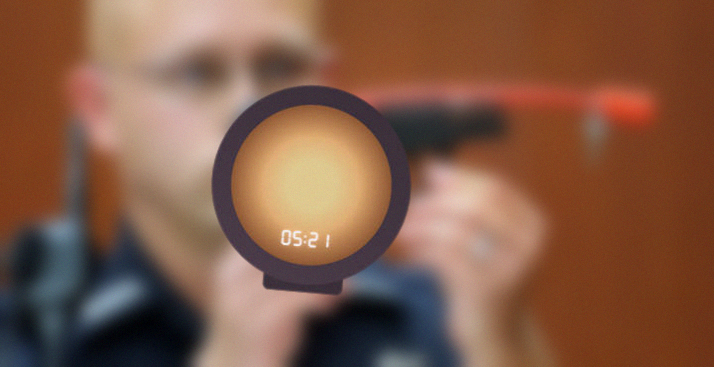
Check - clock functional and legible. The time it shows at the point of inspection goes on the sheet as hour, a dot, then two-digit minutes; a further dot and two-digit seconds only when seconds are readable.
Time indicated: 5.21
